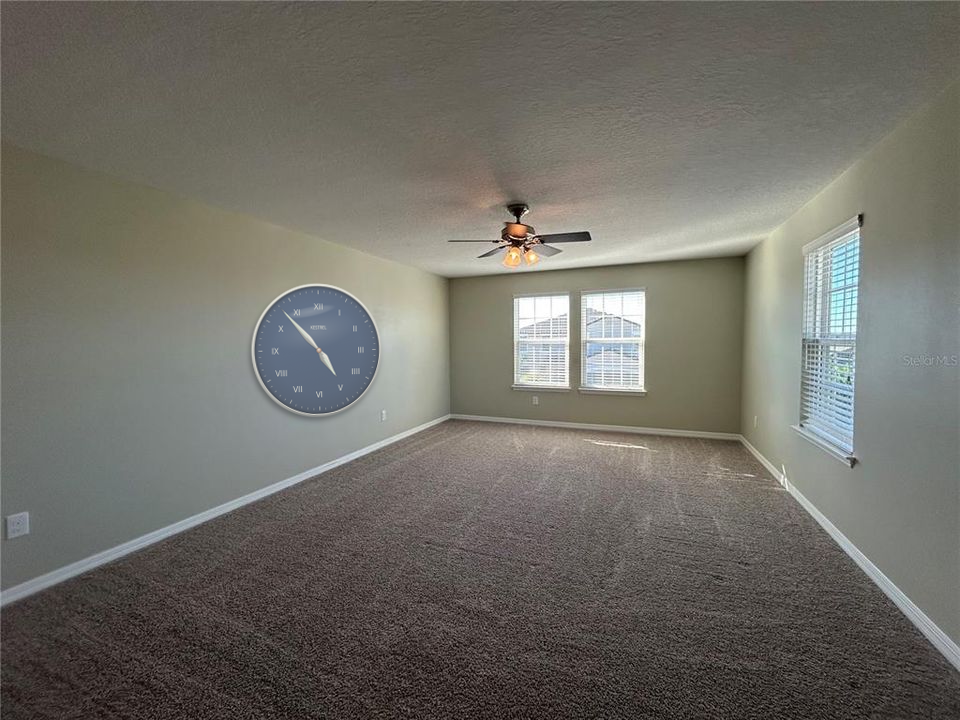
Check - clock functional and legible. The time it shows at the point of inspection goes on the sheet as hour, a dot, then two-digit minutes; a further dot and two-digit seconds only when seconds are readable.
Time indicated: 4.53
